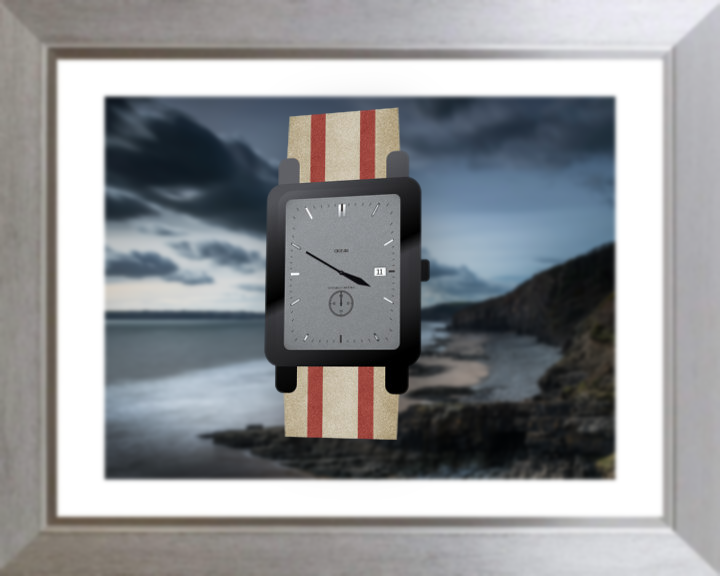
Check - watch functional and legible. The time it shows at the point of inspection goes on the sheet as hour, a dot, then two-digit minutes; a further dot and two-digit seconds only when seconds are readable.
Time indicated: 3.50
